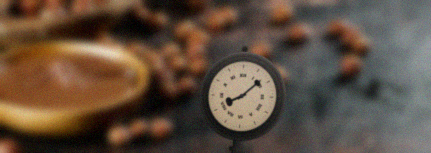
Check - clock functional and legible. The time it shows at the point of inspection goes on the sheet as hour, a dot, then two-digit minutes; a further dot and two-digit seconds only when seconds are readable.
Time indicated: 8.08
